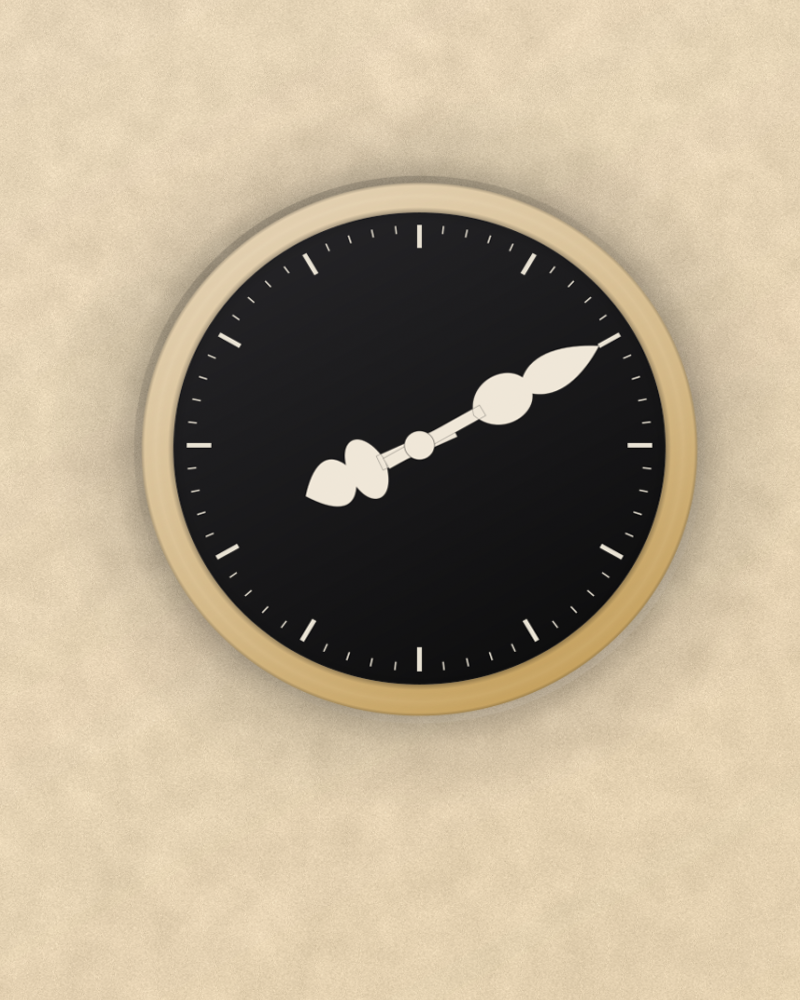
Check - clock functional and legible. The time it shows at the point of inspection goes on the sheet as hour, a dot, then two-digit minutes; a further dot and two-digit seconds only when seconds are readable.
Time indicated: 8.10
